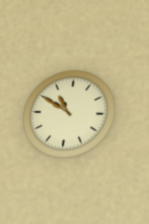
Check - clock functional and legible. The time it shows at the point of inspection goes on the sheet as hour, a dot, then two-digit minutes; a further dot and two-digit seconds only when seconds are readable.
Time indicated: 10.50
